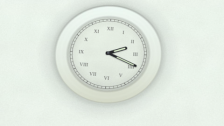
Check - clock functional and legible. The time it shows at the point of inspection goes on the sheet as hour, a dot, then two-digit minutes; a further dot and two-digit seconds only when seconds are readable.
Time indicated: 2.19
